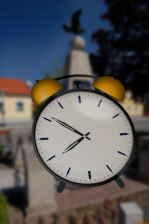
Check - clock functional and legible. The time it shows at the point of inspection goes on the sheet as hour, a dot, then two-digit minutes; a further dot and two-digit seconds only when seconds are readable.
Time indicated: 7.51
